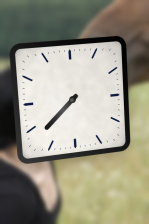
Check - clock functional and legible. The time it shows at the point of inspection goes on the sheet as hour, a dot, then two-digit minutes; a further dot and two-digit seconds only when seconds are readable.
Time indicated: 7.38
